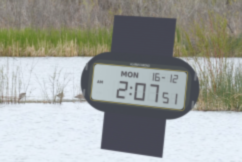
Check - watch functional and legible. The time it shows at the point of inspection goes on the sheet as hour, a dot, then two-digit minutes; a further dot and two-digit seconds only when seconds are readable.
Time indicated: 2.07.51
